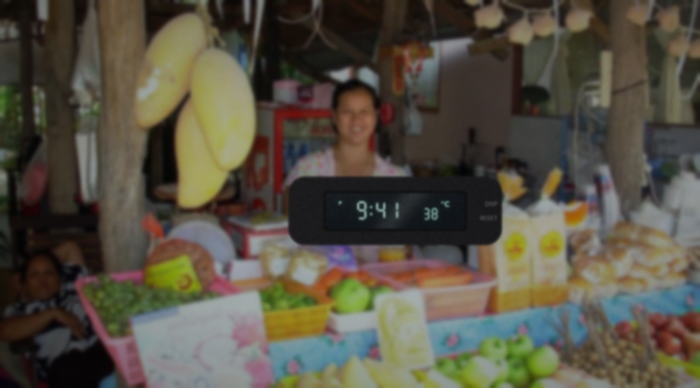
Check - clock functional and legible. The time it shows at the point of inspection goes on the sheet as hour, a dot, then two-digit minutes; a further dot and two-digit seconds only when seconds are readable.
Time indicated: 9.41
